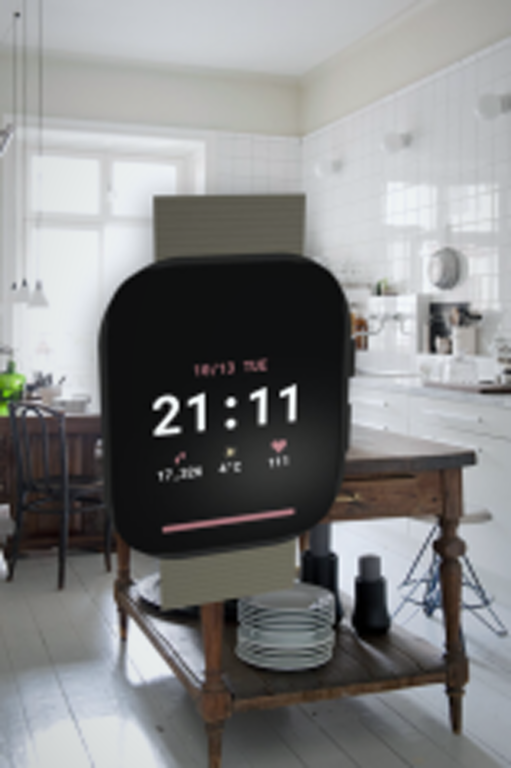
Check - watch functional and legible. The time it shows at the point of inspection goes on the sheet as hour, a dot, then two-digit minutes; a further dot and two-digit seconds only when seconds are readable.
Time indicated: 21.11
